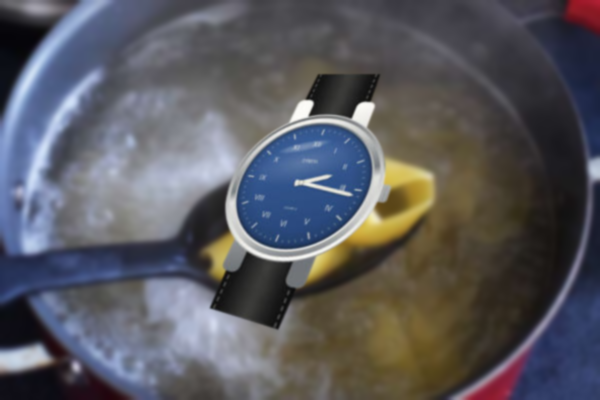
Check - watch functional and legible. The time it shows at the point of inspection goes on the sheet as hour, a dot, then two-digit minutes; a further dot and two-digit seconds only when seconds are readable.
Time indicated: 2.16
